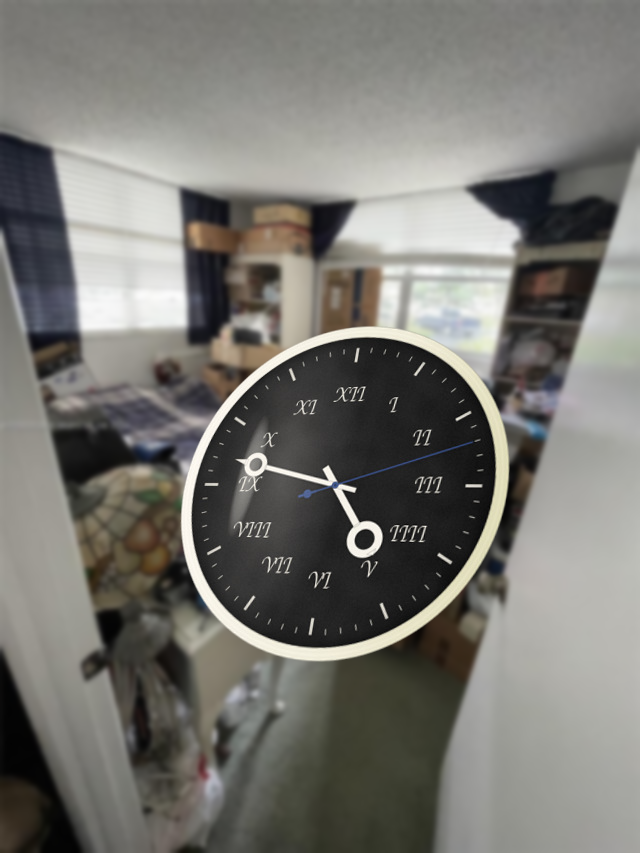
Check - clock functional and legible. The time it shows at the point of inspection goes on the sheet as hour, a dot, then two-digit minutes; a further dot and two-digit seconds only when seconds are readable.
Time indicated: 4.47.12
